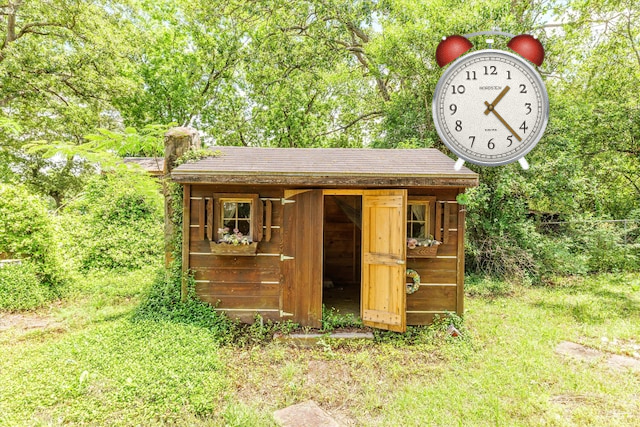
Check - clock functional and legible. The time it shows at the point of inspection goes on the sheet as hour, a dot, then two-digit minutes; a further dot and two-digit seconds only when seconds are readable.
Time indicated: 1.23
